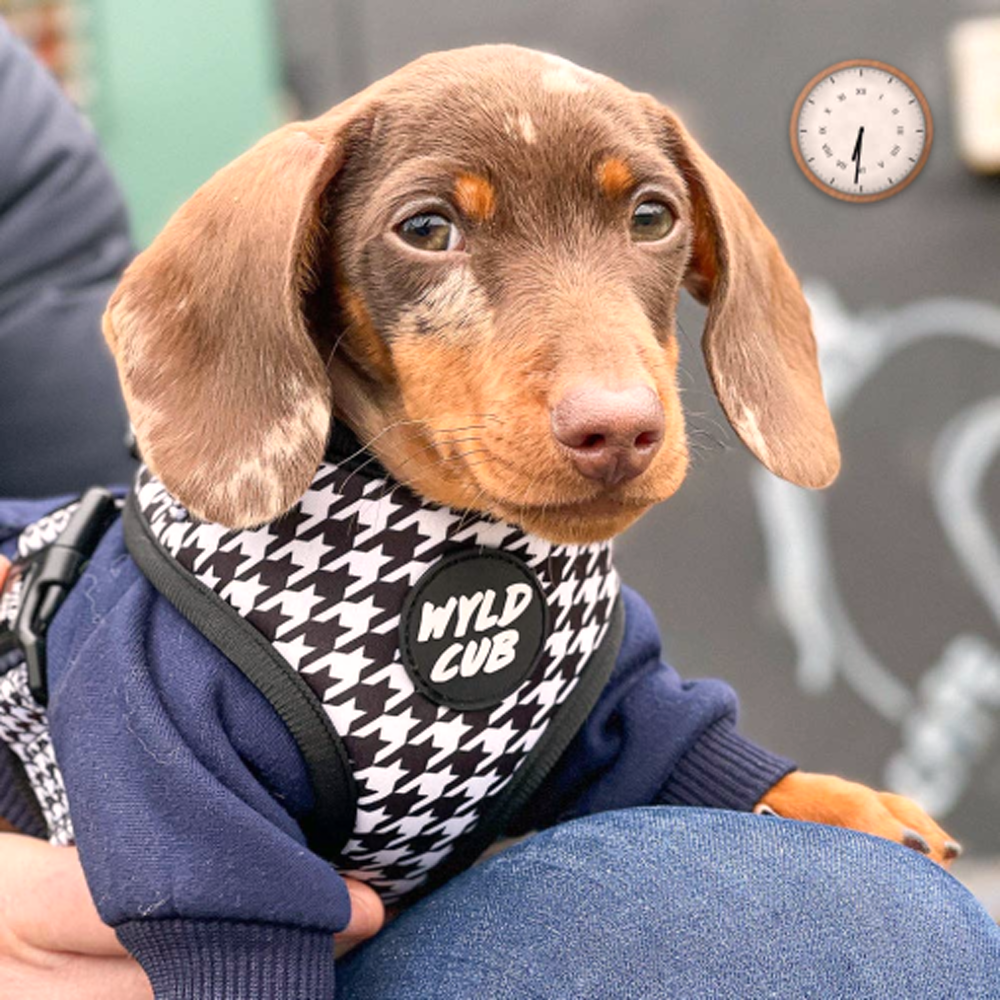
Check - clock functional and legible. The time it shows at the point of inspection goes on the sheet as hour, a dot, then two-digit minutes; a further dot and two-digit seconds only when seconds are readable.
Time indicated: 6.31
